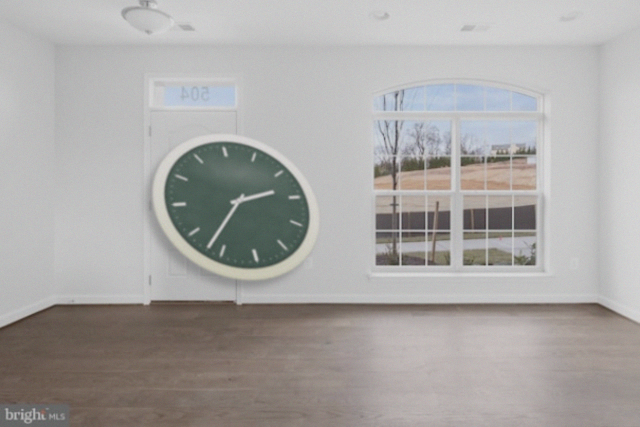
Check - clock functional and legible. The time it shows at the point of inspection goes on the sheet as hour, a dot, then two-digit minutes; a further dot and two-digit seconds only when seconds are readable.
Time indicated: 2.37
